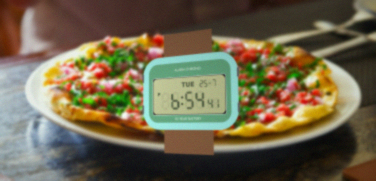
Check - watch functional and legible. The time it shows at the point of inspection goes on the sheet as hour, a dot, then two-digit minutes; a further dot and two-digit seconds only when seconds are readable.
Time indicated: 6.54
